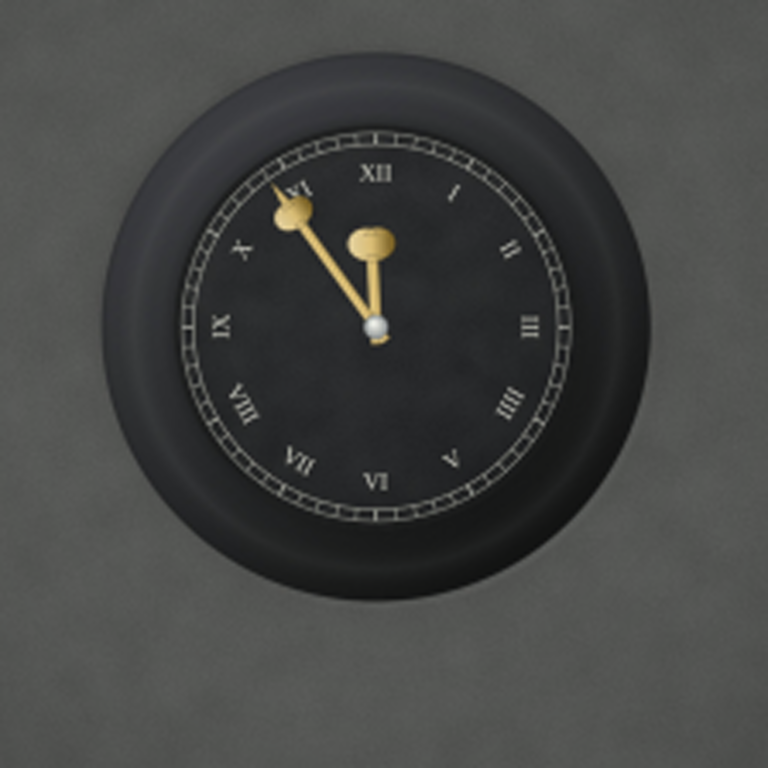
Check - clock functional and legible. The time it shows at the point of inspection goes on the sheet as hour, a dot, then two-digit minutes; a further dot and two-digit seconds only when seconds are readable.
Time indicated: 11.54
